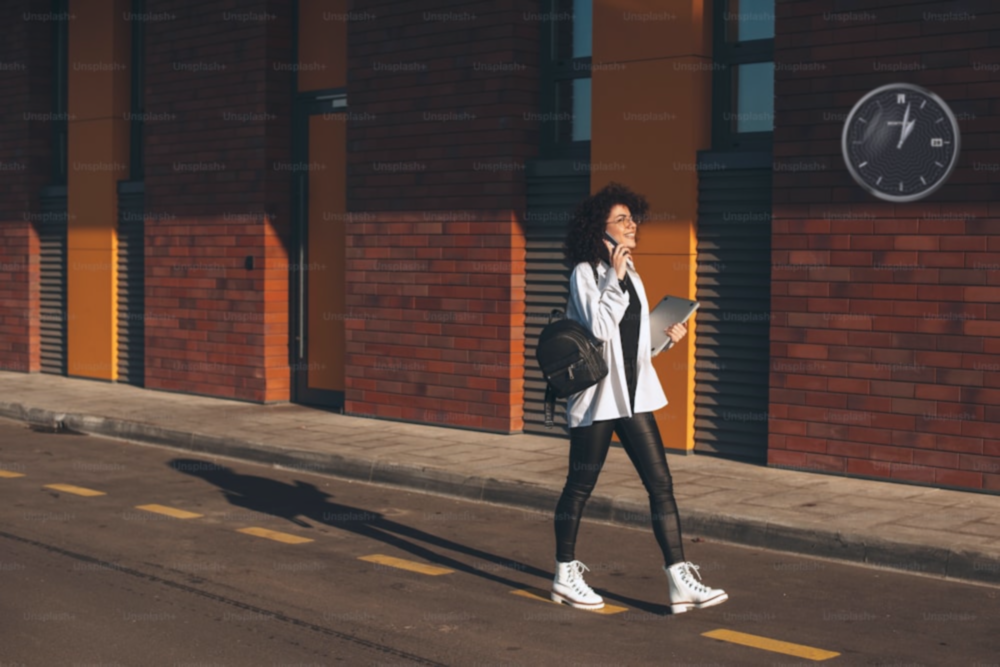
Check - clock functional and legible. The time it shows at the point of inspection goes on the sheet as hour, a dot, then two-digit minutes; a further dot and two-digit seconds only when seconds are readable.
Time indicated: 1.02
